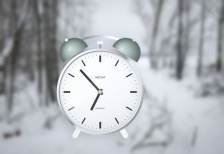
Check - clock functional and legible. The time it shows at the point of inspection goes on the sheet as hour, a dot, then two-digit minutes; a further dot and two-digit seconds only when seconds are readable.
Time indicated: 6.53
